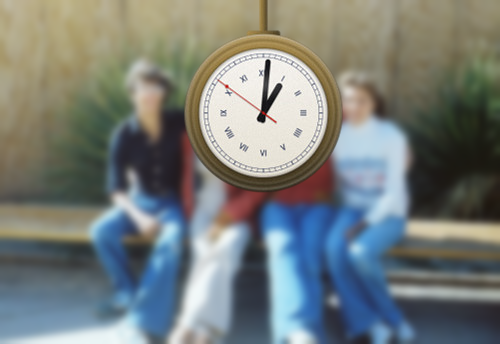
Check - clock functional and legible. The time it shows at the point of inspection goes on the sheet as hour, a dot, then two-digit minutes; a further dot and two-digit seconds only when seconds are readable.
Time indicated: 1.00.51
